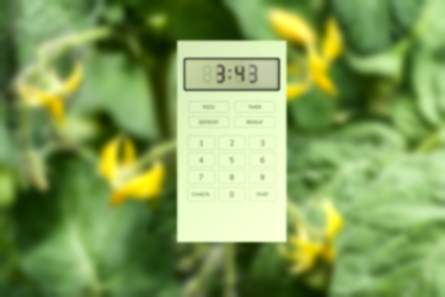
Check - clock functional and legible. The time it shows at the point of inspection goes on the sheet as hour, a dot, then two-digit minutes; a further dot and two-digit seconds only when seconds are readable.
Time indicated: 3.43
